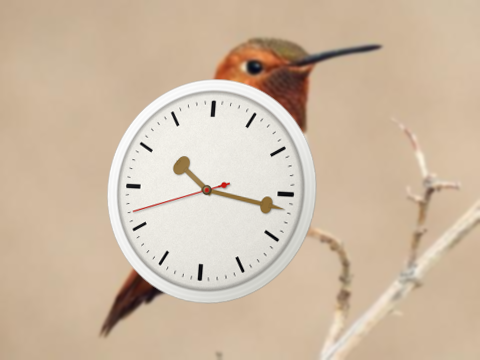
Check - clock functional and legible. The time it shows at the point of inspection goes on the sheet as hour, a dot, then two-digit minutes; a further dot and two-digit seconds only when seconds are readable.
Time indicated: 10.16.42
